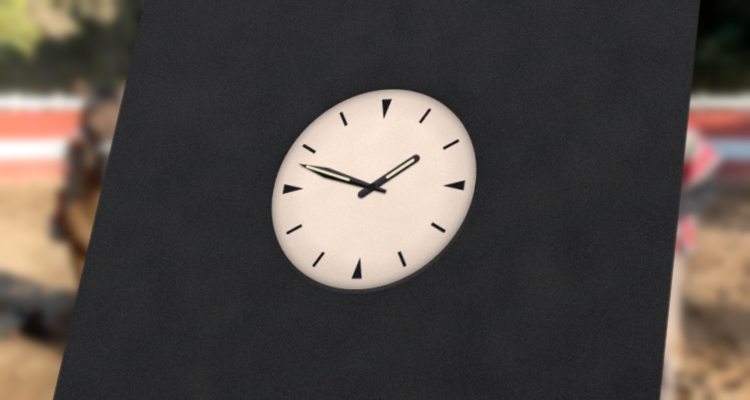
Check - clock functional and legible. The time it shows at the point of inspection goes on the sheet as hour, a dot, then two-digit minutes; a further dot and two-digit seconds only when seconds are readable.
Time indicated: 1.48
